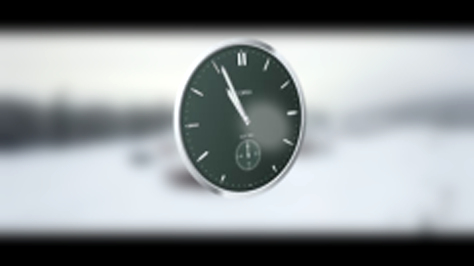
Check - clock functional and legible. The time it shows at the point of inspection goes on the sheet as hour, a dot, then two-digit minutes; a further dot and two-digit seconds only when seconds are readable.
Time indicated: 10.56
